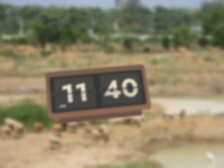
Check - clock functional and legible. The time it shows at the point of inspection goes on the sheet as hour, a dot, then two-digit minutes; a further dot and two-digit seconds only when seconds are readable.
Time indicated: 11.40
